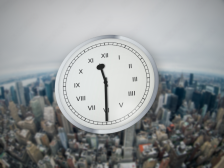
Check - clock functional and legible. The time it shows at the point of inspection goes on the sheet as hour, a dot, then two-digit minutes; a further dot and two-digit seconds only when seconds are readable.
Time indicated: 11.30
